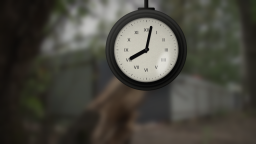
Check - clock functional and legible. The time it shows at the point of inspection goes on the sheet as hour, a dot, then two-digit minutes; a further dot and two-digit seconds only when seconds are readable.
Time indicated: 8.02
